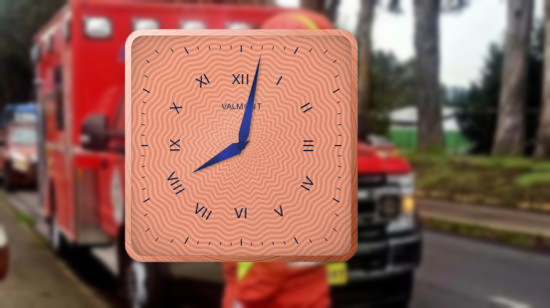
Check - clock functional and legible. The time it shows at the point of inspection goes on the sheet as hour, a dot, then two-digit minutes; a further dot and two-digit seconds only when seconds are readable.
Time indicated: 8.02
